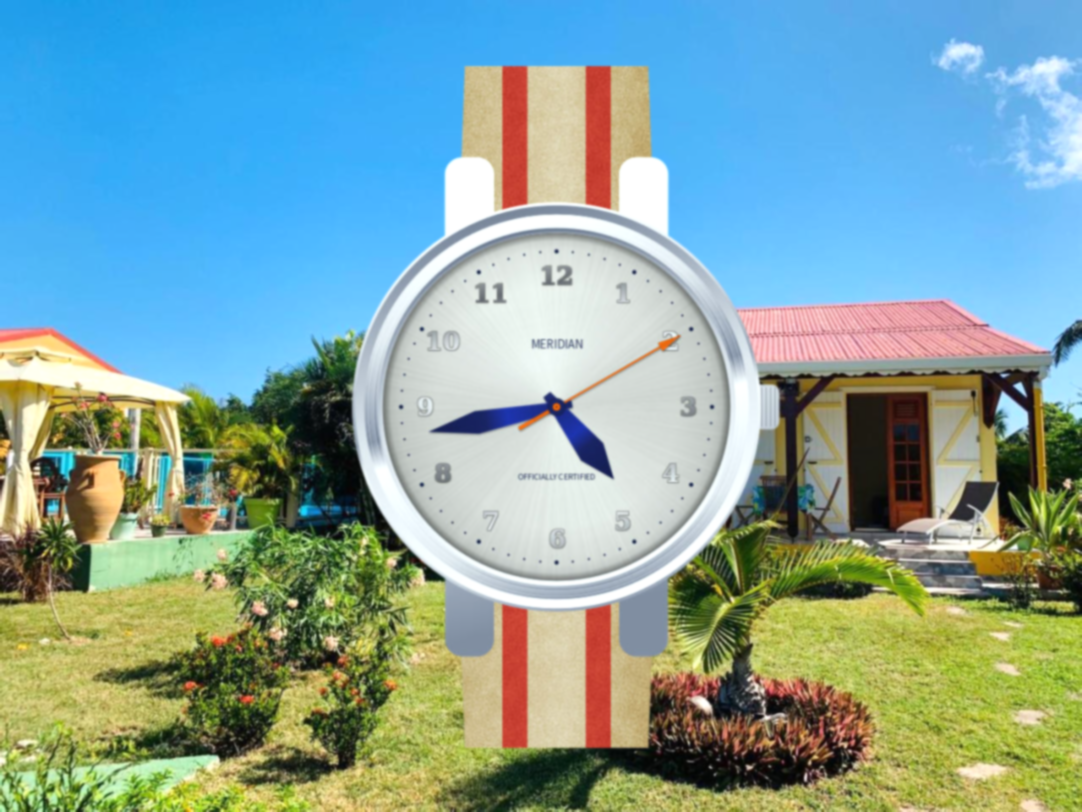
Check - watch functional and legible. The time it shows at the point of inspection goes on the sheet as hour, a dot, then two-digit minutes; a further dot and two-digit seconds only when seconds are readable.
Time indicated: 4.43.10
